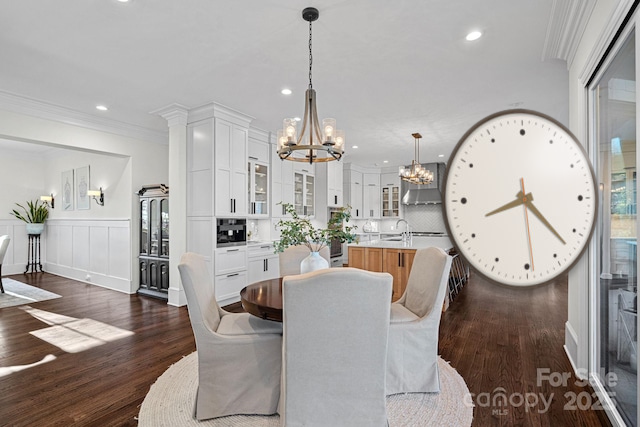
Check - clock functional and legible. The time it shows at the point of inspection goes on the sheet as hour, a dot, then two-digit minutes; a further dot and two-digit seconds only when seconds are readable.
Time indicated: 8.22.29
